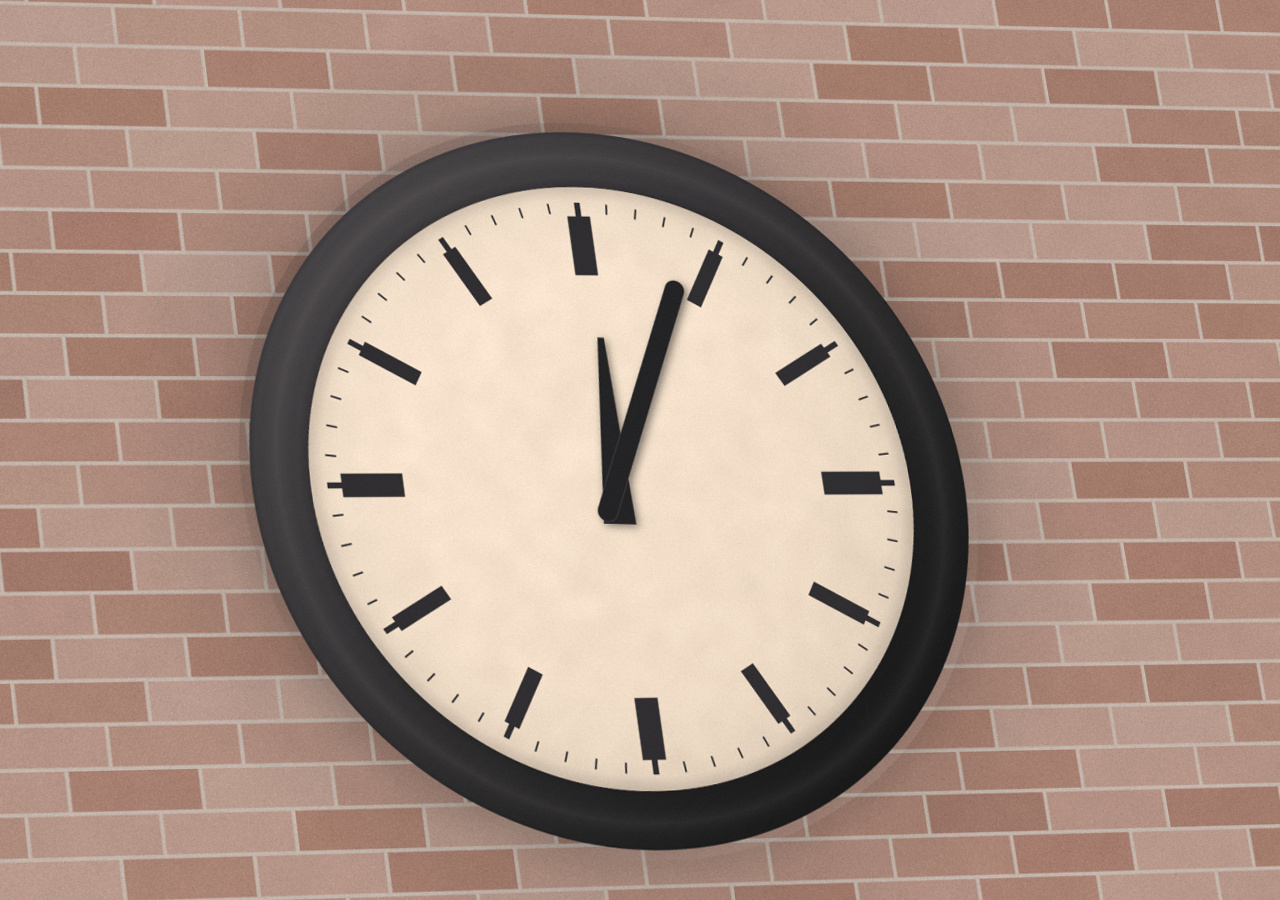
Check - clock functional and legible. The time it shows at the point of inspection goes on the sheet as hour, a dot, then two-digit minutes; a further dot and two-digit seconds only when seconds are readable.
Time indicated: 12.04
